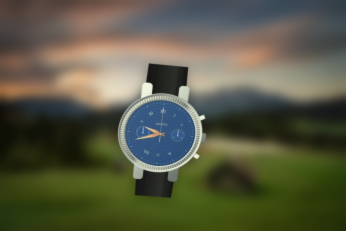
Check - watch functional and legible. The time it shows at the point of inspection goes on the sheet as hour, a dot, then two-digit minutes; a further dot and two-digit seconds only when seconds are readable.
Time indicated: 9.42
